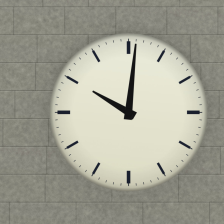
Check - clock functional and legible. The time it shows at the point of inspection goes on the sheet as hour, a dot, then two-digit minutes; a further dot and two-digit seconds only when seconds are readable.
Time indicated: 10.01
